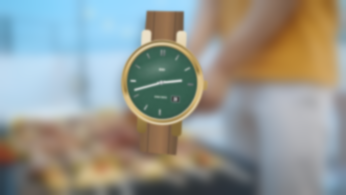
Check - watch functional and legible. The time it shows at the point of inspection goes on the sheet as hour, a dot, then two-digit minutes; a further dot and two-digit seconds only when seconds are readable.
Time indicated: 2.42
